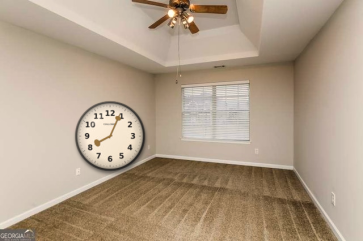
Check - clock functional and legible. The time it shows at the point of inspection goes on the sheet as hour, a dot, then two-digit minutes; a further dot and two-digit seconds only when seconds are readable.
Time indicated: 8.04
